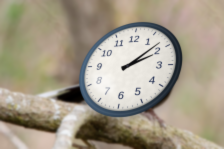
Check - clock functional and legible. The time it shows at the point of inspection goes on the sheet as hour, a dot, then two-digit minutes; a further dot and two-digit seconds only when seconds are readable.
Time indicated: 2.08
